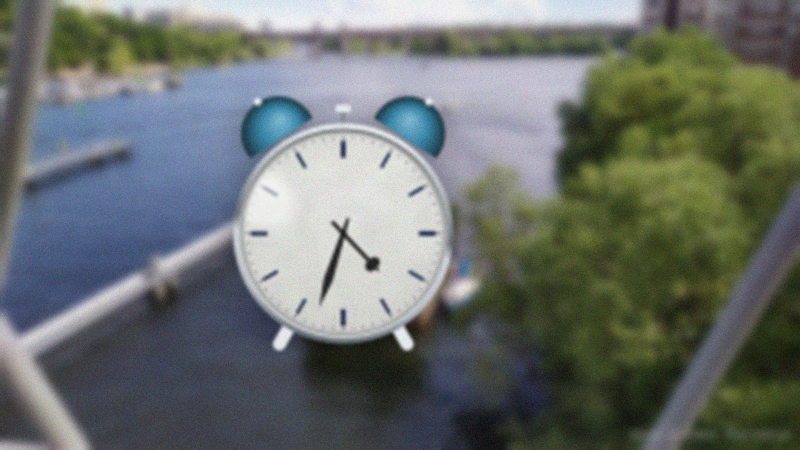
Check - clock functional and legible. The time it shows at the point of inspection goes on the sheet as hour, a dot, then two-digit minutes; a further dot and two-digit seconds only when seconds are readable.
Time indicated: 4.33
